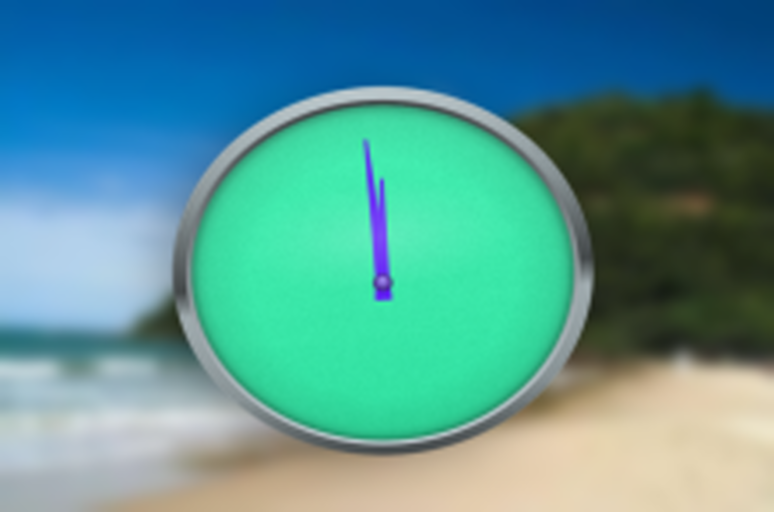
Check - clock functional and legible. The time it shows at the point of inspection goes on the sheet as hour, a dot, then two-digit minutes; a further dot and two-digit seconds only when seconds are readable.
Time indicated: 11.59
